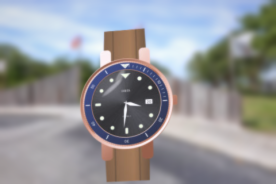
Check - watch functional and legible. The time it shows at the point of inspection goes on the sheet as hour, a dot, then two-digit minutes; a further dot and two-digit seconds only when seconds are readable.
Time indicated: 3.31
